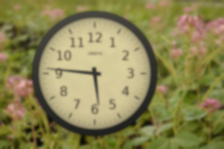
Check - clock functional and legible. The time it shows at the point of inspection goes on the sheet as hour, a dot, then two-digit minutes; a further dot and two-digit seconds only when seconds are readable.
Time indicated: 5.46
